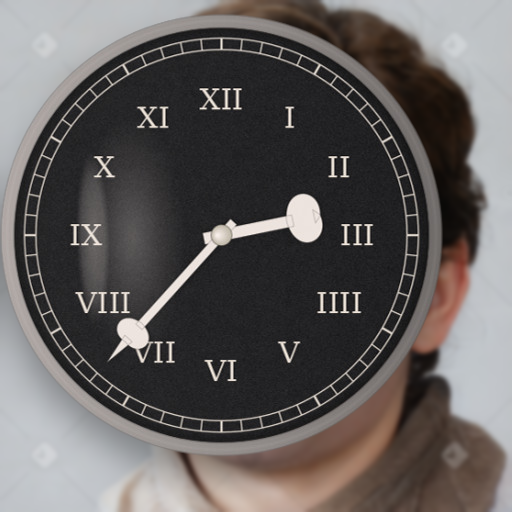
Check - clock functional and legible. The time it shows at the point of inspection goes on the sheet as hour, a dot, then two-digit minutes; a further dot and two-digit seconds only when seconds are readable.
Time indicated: 2.37
